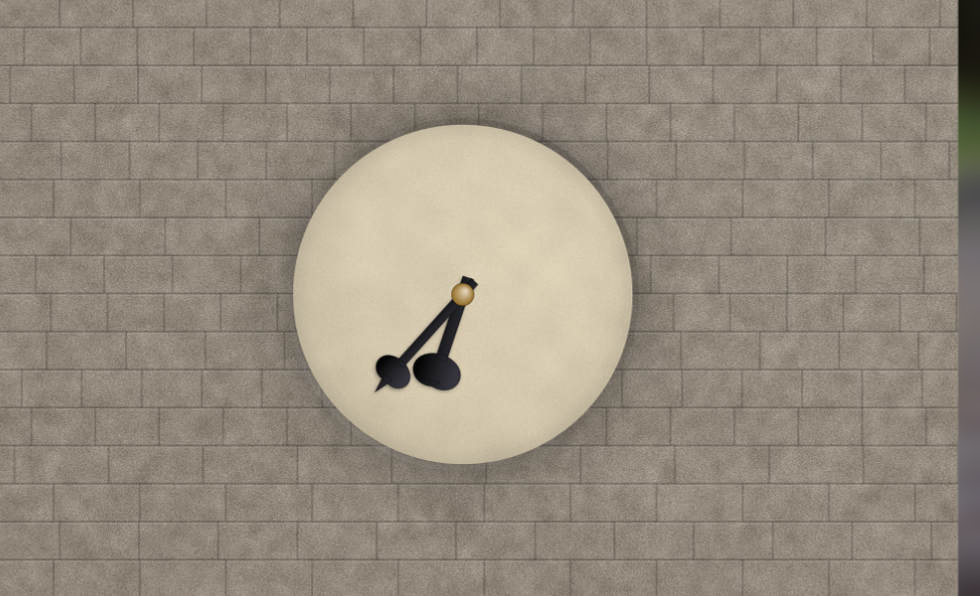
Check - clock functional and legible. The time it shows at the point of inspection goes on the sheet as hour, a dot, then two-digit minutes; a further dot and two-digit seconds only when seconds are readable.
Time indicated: 6.37
